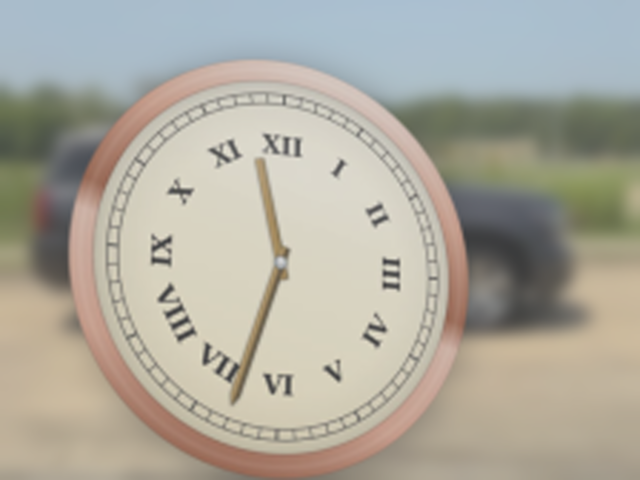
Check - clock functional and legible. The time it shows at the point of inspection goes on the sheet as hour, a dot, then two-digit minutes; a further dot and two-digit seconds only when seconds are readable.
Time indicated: 11.33
